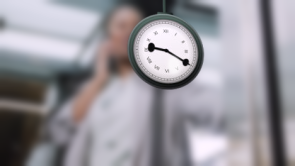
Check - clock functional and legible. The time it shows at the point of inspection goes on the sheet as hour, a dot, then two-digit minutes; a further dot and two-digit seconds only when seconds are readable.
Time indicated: 9.20
